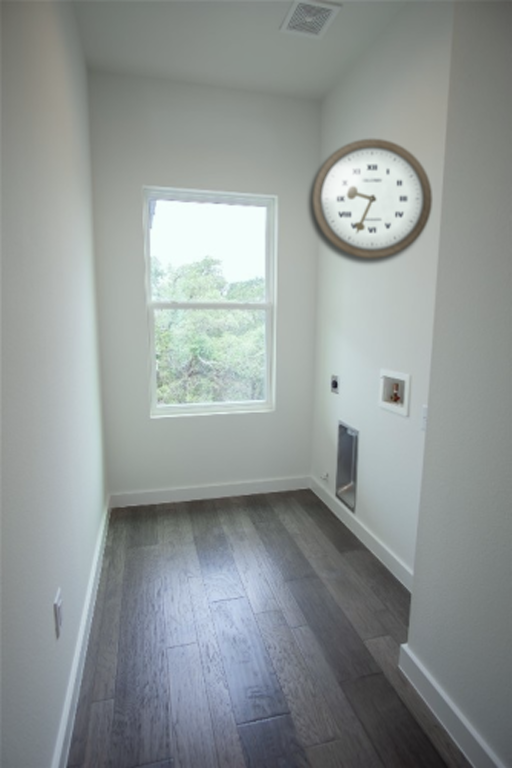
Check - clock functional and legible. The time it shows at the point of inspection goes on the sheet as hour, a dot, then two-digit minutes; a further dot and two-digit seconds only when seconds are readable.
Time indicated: 9.34
